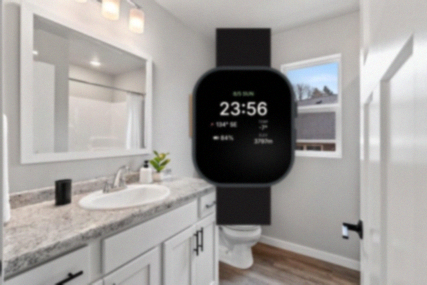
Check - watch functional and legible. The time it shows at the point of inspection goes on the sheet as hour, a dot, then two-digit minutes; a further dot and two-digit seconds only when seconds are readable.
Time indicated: 23.56
